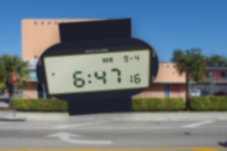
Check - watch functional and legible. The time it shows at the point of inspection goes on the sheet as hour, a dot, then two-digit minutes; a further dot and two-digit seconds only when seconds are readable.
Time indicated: 6.47.16
